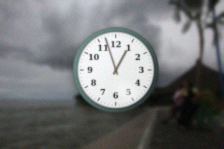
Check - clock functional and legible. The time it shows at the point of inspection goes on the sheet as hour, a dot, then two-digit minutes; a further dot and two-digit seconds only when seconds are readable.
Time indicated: 12.57
